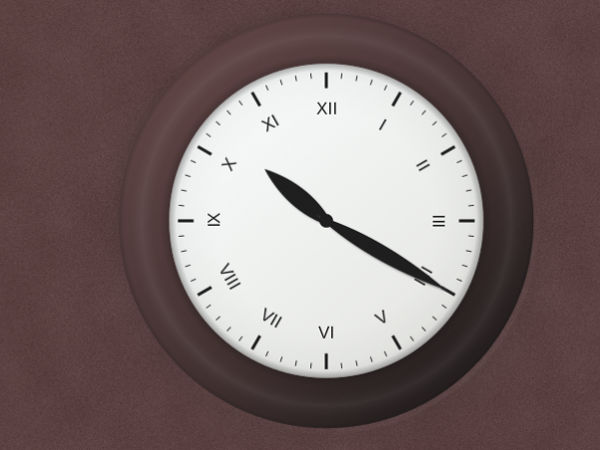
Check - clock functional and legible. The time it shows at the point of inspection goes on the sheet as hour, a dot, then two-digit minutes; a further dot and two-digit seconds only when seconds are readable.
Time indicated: 10.20
